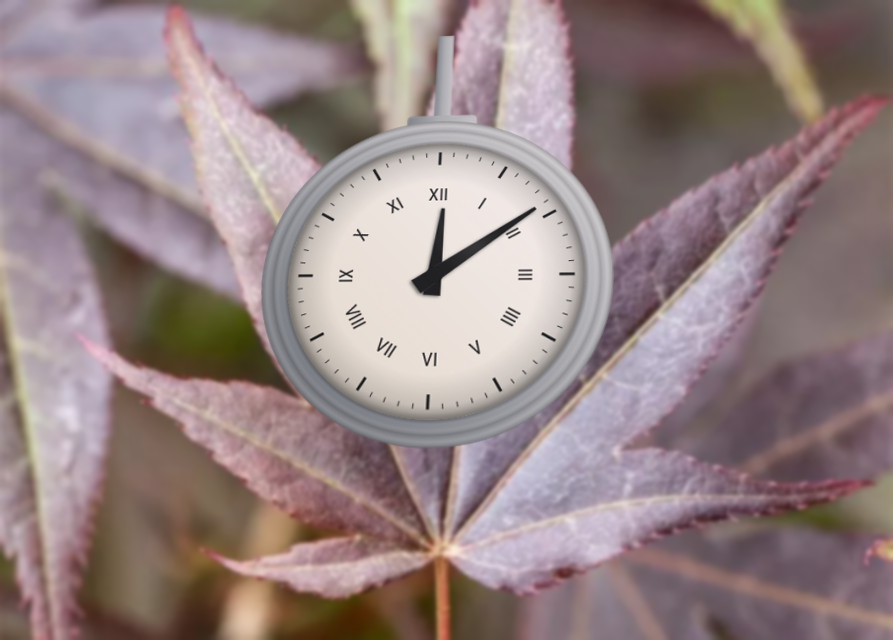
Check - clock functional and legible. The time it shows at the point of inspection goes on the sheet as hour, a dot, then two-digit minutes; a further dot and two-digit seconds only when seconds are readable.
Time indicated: 12.09
